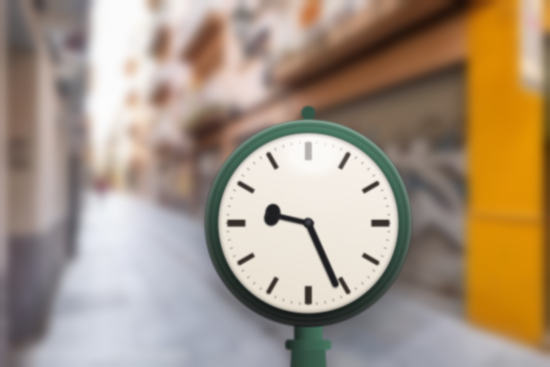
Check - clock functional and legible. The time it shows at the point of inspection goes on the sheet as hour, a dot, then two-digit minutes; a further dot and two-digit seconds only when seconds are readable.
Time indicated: 9.26
